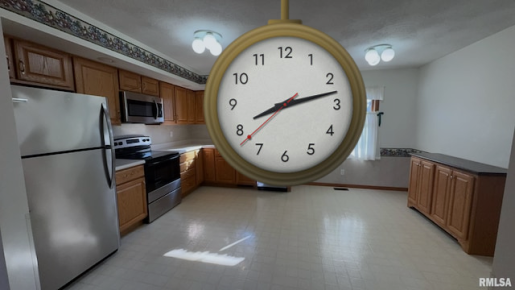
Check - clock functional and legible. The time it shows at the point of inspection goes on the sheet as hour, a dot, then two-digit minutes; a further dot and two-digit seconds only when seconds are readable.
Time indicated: 8.12.38
